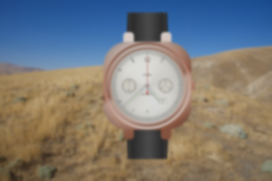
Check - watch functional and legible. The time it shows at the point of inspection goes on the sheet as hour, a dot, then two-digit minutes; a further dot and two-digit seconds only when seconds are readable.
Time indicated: 4.38
